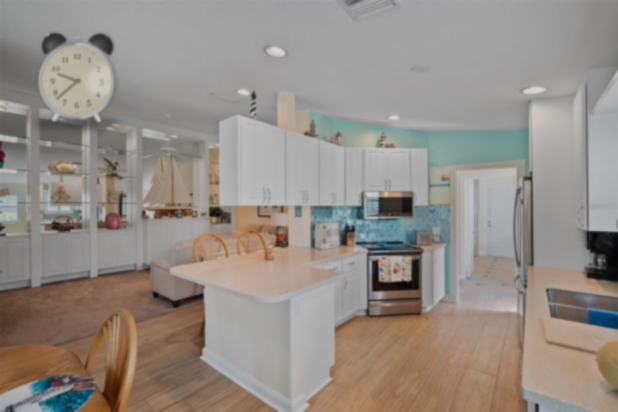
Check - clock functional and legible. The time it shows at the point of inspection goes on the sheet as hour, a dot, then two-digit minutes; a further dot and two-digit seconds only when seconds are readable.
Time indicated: 9.38
